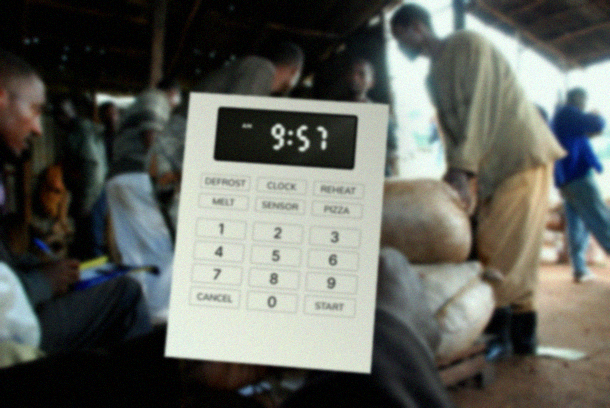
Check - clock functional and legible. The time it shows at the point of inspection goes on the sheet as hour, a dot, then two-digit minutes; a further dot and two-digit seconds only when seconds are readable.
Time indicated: 9.57
